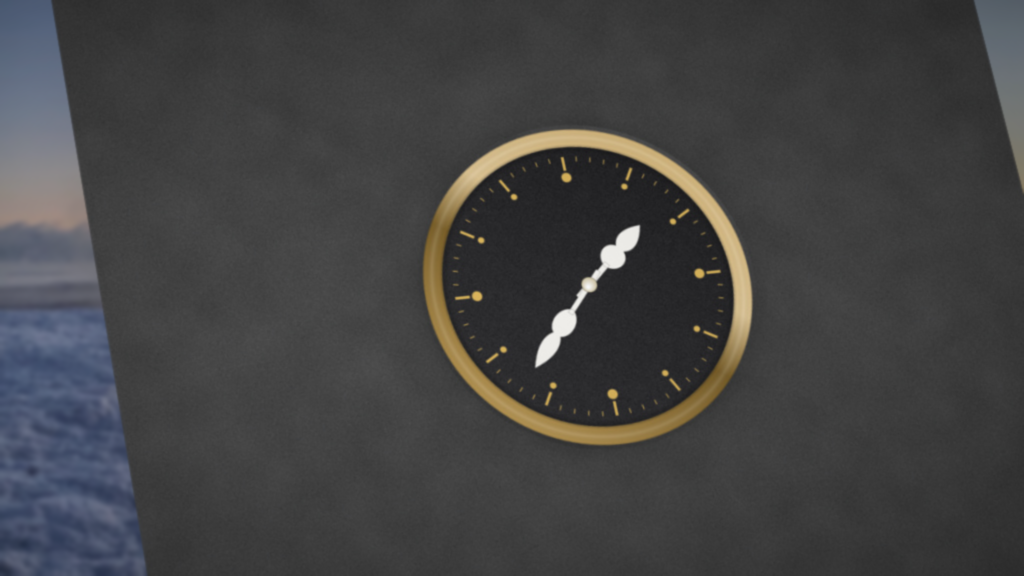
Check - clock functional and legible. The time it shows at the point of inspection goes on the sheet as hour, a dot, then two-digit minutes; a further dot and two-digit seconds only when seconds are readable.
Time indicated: 1.37
